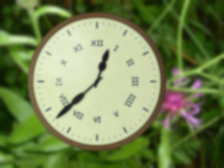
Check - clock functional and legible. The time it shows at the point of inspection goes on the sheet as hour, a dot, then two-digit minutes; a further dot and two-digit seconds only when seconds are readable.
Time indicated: 12.38
